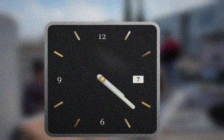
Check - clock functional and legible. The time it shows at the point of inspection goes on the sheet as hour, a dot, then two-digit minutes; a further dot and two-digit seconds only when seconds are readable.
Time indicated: 4.22
